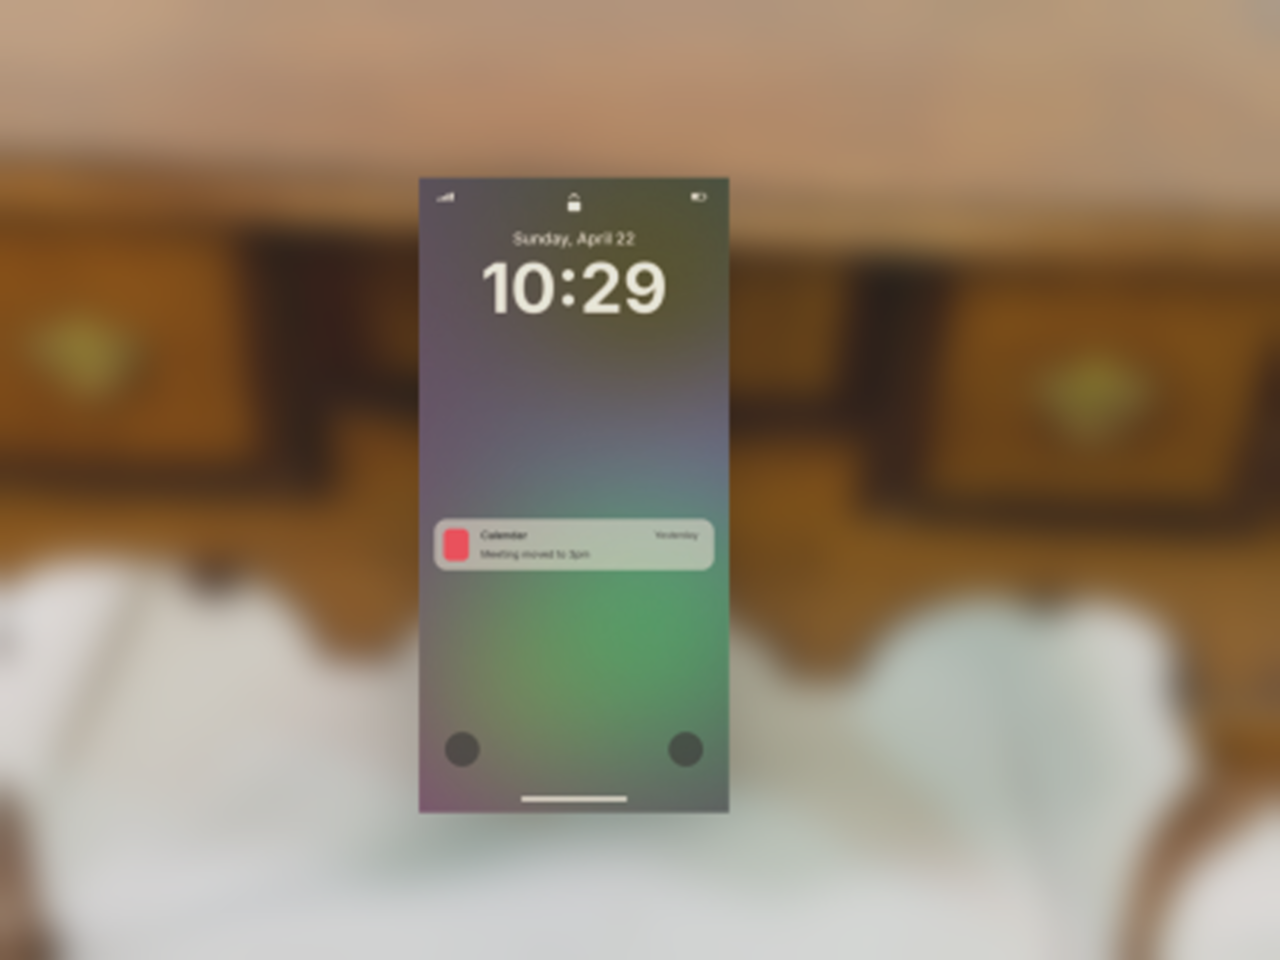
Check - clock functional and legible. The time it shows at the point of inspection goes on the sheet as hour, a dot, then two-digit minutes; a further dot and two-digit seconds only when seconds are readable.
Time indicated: 10.29
